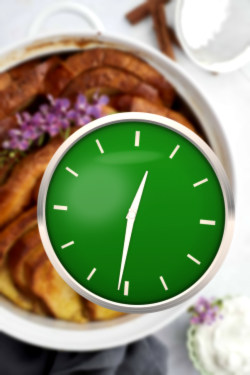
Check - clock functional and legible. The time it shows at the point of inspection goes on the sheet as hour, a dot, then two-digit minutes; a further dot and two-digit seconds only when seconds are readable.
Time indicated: 12.31
